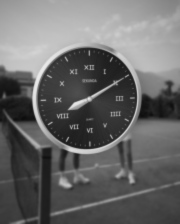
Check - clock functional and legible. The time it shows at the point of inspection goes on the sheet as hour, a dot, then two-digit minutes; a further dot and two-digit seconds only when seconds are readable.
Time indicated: 8.10
